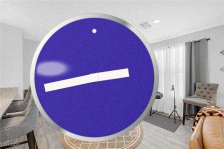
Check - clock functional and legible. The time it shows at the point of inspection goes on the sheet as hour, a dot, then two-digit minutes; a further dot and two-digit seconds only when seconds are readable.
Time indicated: 2.43
